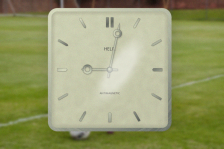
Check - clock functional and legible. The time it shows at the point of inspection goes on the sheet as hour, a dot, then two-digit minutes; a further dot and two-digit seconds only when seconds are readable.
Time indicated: 9.02
